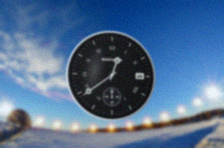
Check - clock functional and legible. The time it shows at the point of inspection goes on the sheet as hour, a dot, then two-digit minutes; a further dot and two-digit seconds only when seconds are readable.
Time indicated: 12.39
